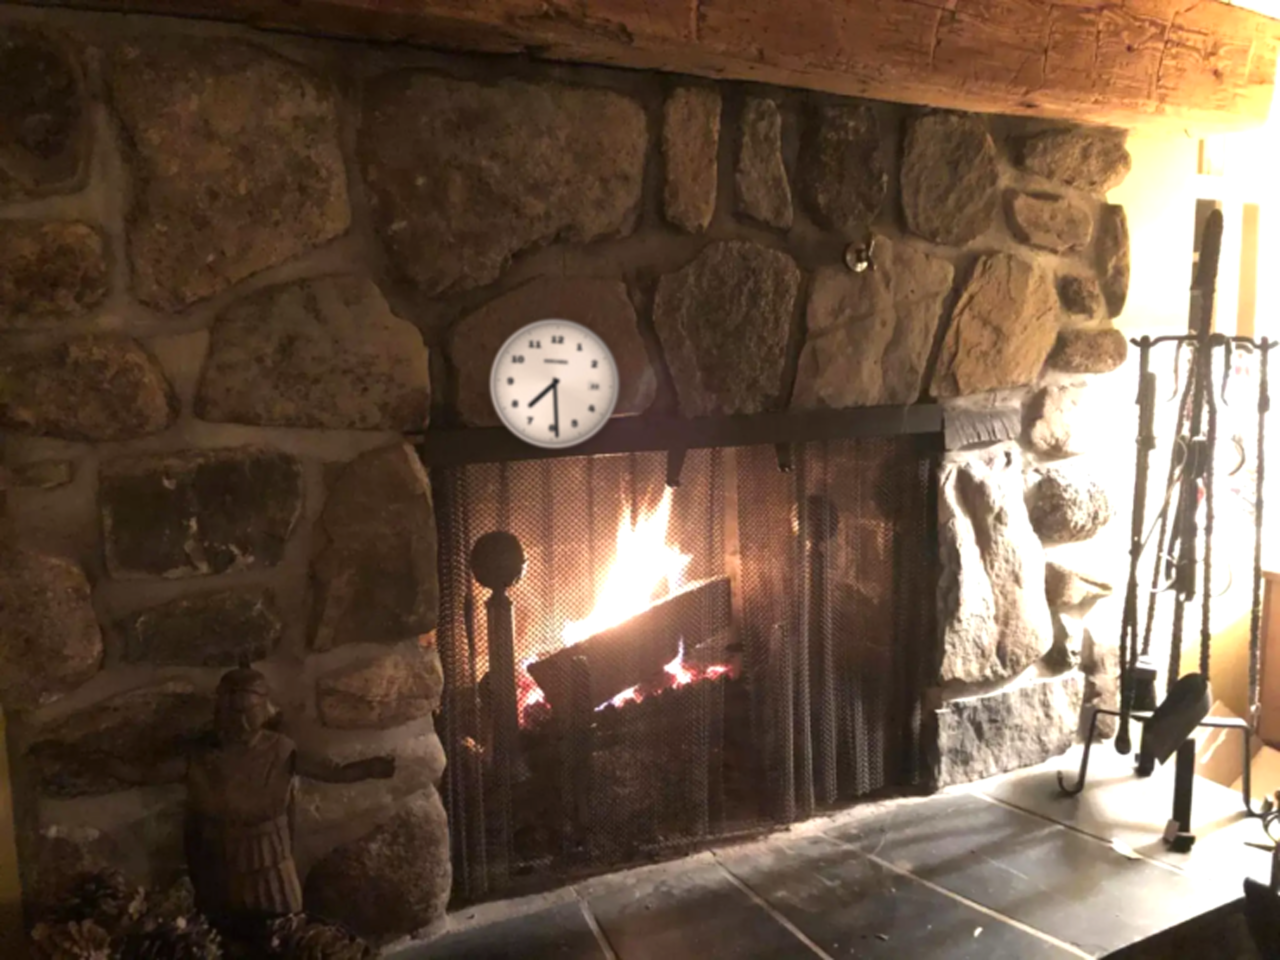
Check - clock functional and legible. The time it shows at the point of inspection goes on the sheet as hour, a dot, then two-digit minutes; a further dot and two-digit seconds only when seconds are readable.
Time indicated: 7.29
